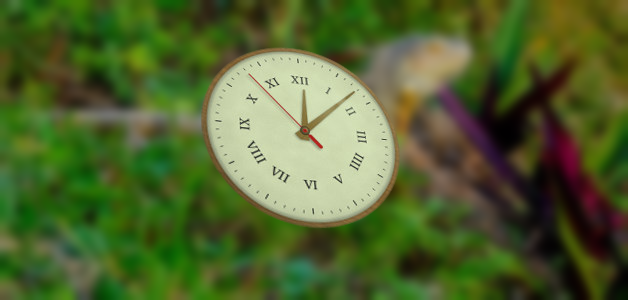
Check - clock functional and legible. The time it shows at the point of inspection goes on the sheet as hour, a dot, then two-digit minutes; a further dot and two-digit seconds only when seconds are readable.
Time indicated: 12.07.53
